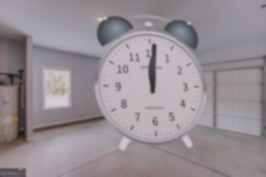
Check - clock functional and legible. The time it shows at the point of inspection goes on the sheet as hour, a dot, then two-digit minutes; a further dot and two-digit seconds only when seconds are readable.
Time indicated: 12.01
